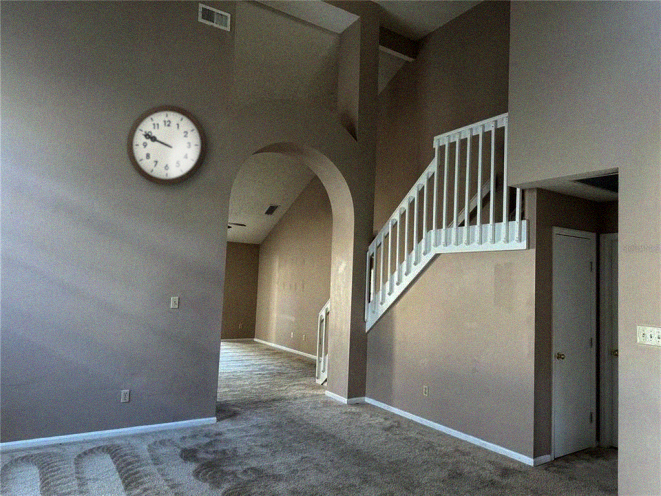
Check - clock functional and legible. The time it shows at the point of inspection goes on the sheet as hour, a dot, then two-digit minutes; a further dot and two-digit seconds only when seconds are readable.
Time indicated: 9.49
